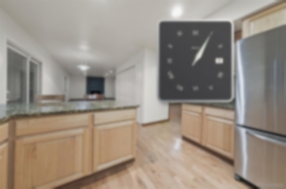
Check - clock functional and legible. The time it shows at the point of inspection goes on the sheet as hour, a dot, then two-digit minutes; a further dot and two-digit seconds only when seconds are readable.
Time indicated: 1.05
